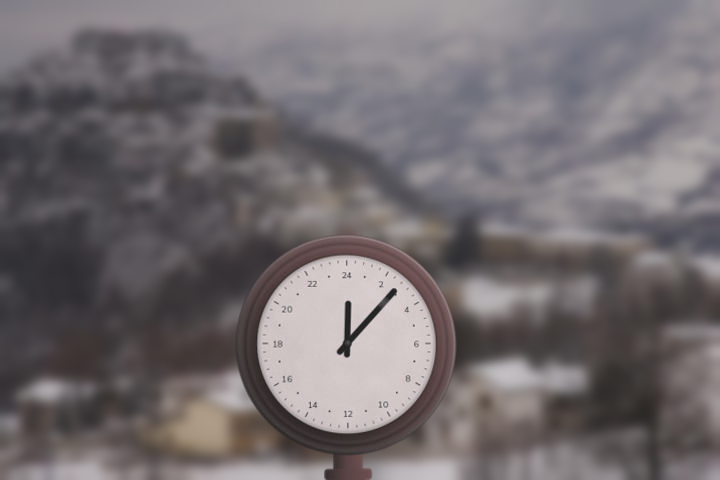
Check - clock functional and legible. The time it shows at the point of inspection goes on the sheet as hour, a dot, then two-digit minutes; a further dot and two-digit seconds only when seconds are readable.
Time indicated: 0.07
